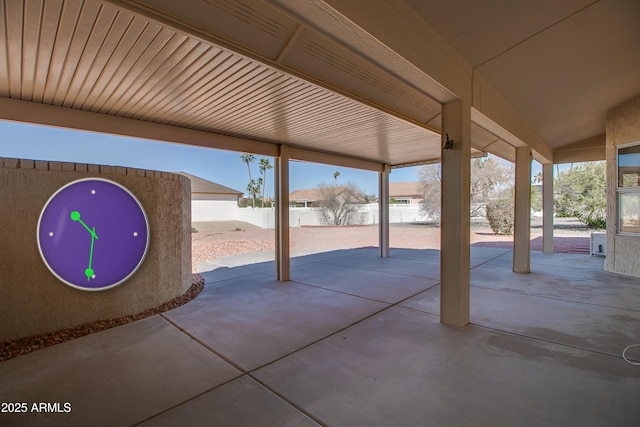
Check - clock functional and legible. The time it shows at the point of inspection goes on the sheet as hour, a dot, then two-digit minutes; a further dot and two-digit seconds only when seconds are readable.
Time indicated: 10.31
